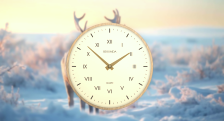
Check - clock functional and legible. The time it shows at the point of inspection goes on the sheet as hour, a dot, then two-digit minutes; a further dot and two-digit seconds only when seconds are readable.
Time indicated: 1.52
